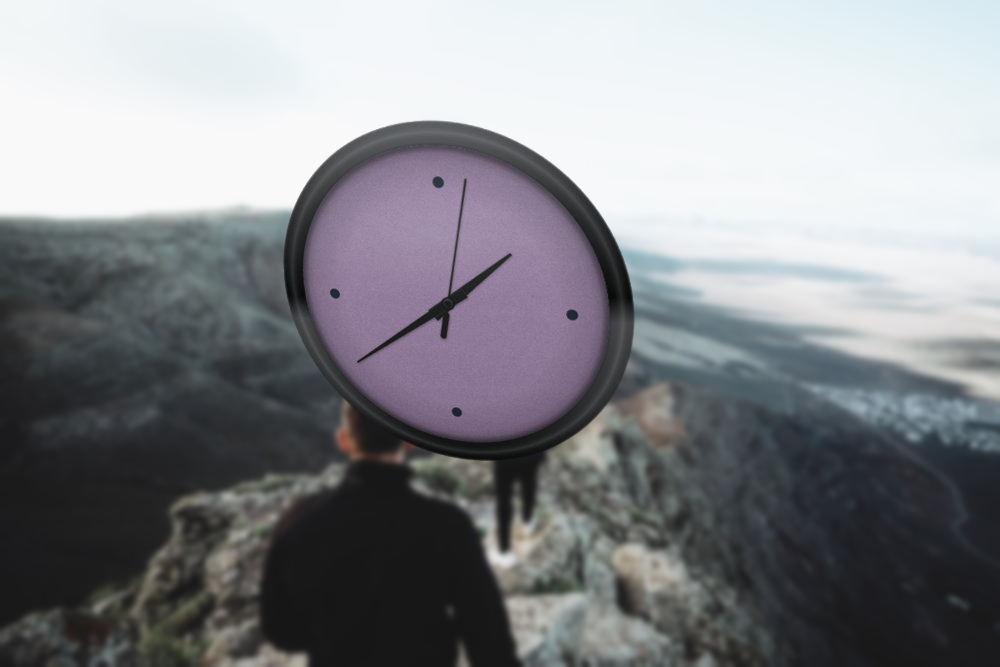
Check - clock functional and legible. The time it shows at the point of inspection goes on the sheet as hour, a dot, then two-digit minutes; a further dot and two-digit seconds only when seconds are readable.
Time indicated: 1.39.02
